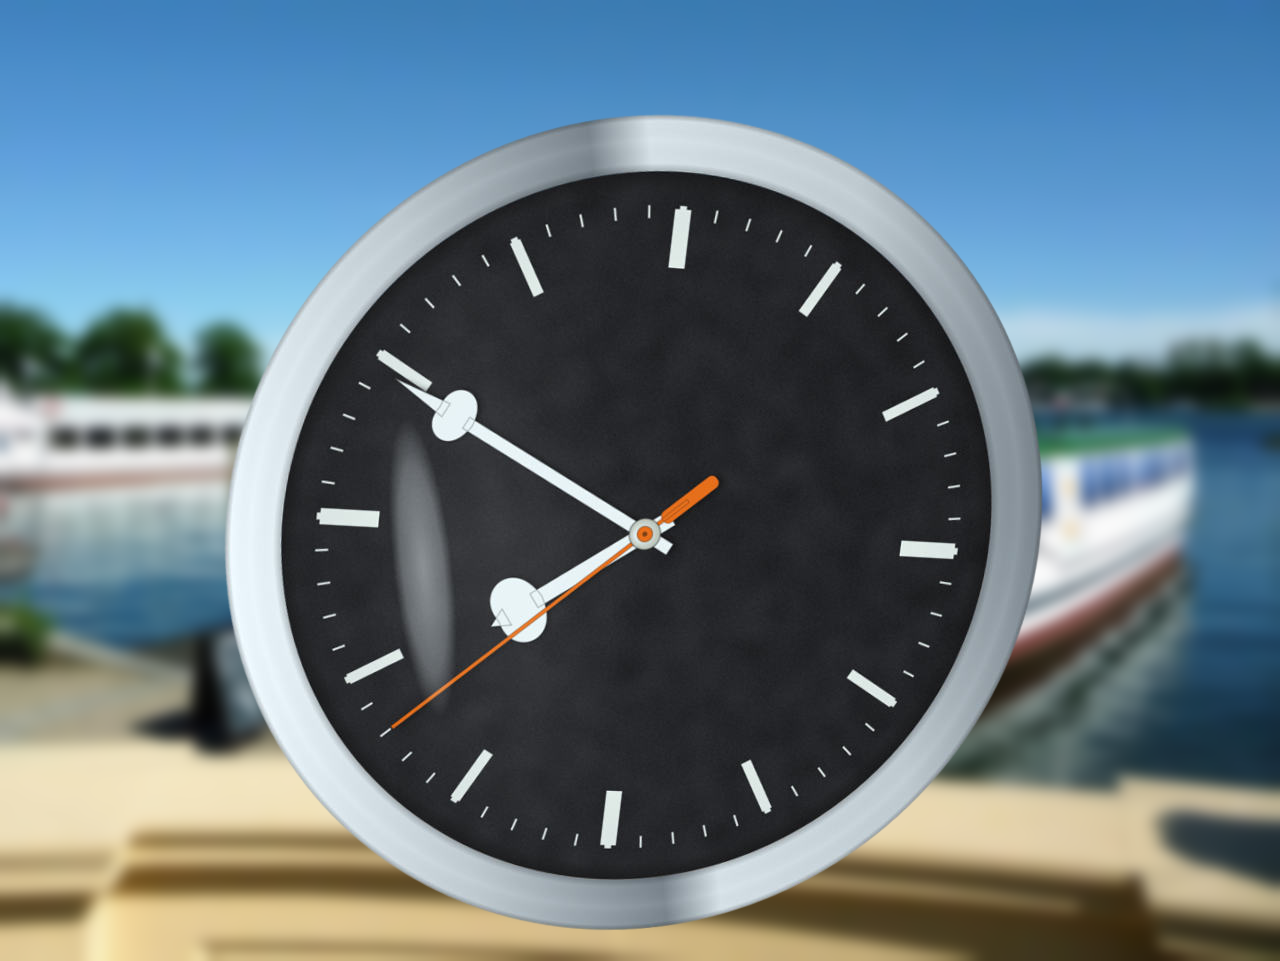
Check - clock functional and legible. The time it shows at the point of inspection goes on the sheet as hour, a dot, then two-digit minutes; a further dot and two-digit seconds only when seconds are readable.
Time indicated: 7.49.38
